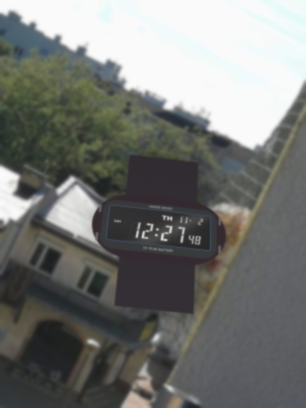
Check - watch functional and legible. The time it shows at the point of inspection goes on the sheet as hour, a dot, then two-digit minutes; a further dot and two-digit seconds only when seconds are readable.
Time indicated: 12.27
